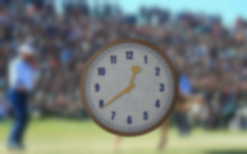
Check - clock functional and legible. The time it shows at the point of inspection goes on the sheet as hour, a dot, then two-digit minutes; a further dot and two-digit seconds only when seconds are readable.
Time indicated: 12.39
